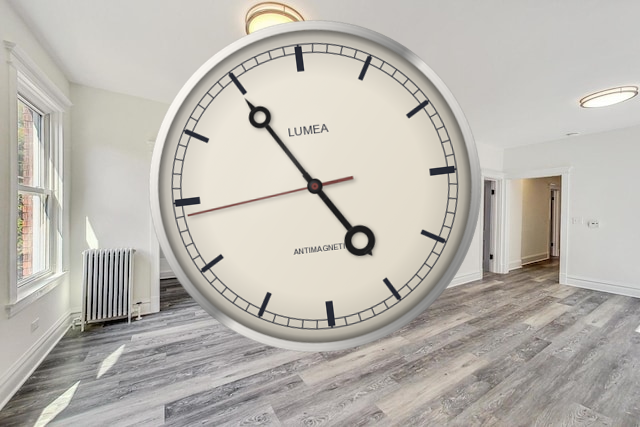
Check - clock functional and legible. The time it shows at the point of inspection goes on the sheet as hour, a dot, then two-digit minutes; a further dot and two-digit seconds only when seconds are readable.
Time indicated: 4.54.44
